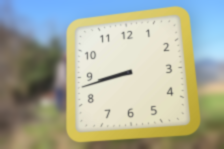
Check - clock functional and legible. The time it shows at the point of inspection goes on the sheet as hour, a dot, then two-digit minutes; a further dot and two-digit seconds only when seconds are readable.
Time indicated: 8.43
